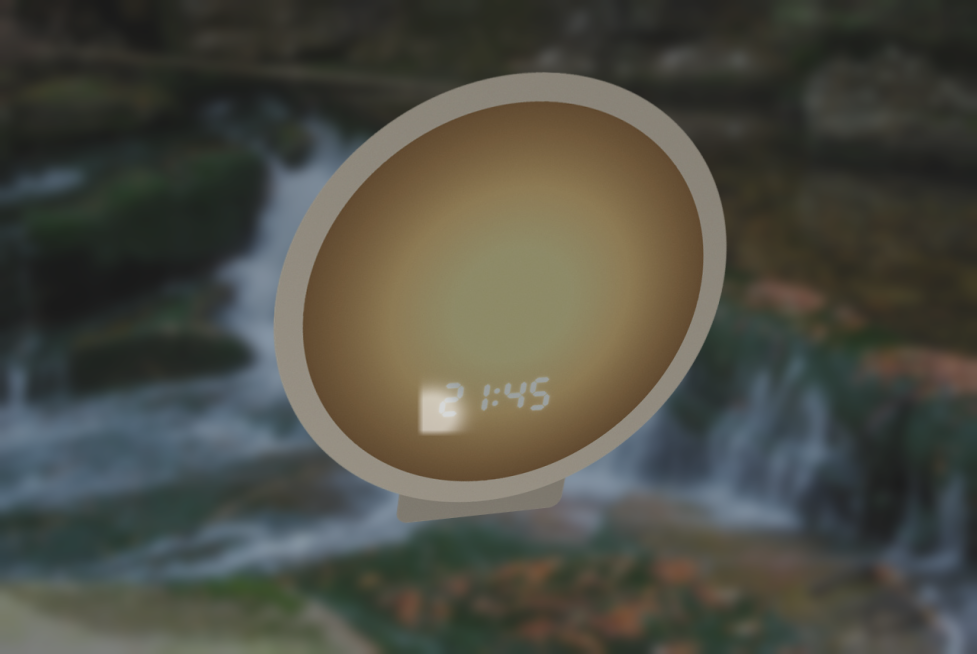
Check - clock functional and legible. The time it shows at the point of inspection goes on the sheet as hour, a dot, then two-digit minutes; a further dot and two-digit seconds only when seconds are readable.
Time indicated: 21.45
